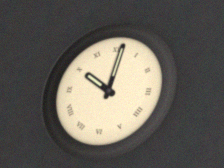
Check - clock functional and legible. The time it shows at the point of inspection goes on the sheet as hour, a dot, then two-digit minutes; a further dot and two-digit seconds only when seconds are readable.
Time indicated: 10.01
